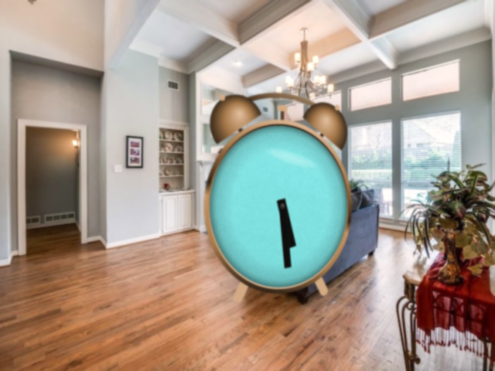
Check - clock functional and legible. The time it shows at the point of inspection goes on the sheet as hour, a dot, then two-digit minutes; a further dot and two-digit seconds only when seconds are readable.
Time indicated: 5.29
